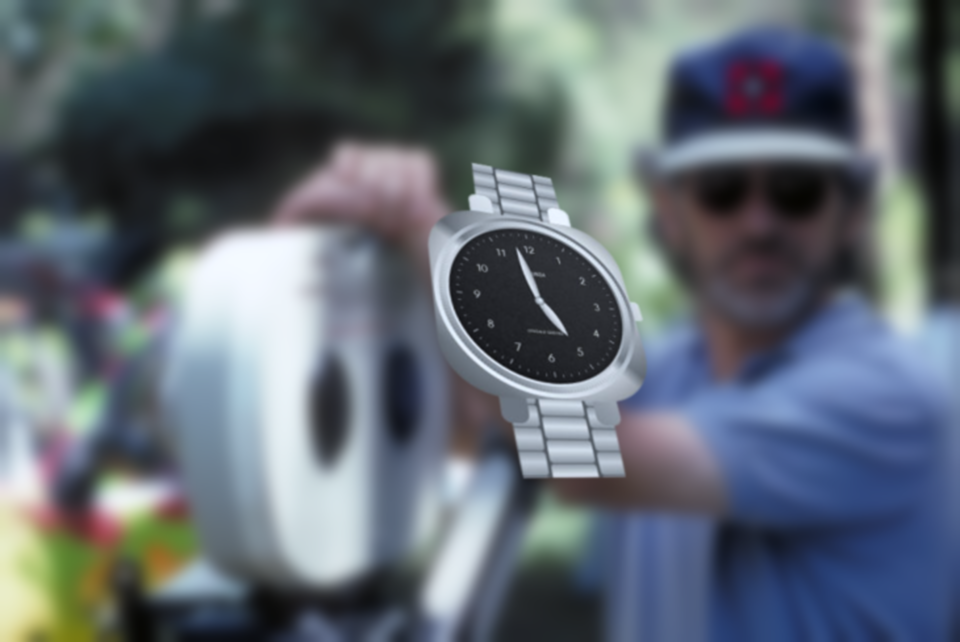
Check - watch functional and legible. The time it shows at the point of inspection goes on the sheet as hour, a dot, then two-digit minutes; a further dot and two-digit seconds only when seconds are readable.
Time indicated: 4.58
